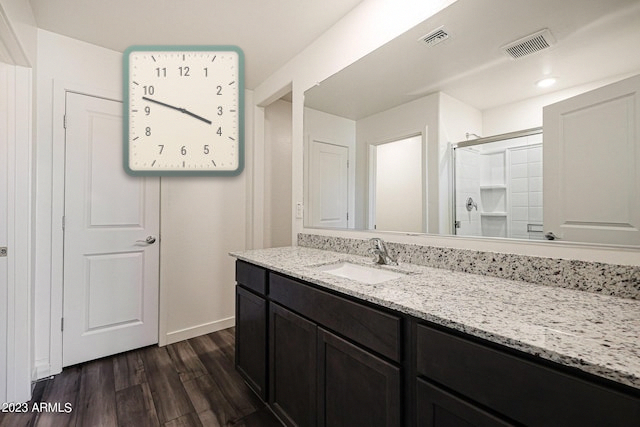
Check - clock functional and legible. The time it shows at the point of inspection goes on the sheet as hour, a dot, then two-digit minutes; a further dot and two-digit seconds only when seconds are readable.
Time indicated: 3.48
